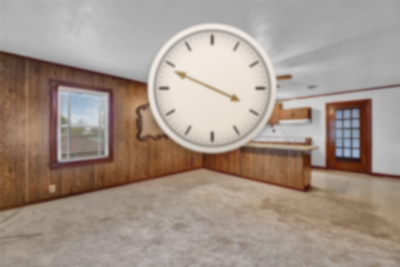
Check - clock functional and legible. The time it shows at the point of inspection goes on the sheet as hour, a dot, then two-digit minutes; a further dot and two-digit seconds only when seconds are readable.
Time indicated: 3.49
